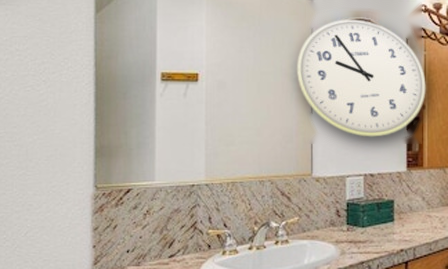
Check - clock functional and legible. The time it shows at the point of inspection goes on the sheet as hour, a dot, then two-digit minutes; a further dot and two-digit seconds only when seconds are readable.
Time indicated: 9.56
